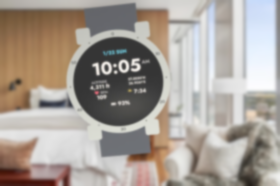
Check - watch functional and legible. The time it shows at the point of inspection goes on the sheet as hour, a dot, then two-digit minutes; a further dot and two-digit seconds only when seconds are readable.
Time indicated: 10.05
